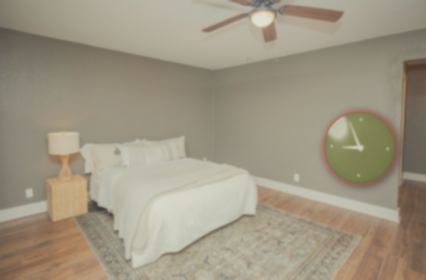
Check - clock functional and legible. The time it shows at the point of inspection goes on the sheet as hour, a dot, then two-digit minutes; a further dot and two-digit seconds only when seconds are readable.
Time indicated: 8.56
